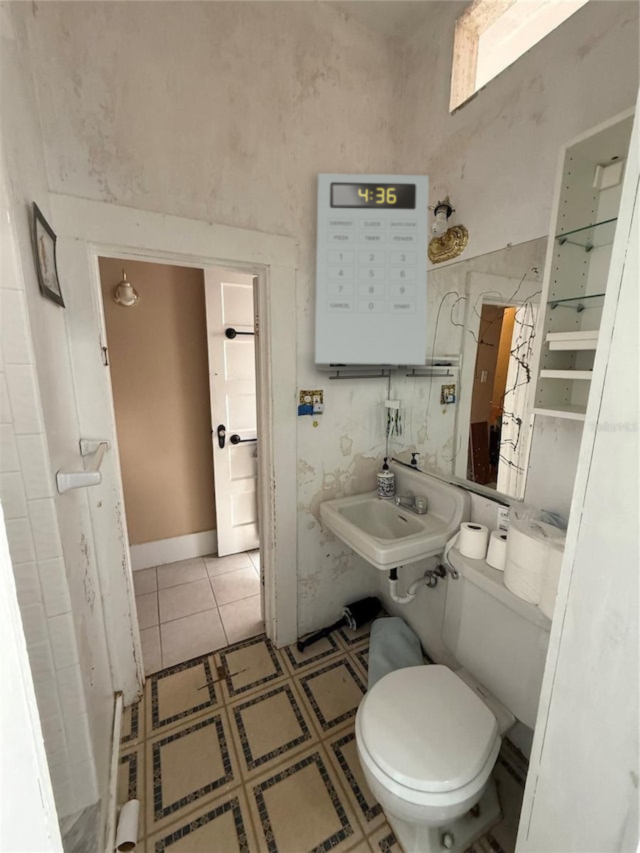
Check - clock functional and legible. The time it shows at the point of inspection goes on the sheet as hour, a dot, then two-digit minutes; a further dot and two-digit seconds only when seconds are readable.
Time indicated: 4.36
